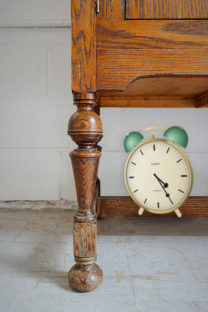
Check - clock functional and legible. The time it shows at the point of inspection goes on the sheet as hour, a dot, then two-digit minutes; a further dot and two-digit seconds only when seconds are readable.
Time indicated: 4.25
